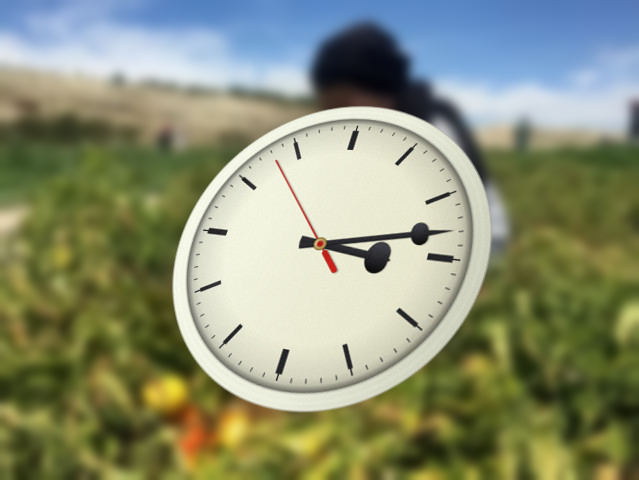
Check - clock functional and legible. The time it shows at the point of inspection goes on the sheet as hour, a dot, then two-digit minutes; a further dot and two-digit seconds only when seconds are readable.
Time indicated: 3.12.53
